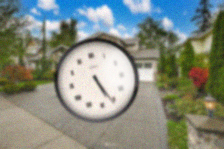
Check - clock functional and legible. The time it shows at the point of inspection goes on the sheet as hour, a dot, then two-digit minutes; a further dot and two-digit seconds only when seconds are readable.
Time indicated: 5.26
